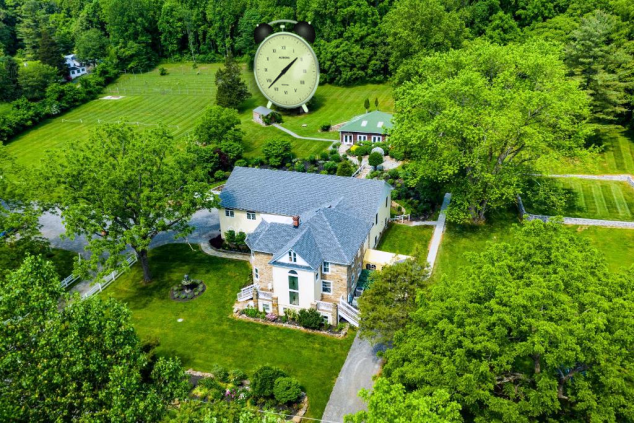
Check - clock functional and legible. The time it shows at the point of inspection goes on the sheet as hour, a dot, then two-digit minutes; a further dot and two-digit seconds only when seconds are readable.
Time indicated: 1.38
